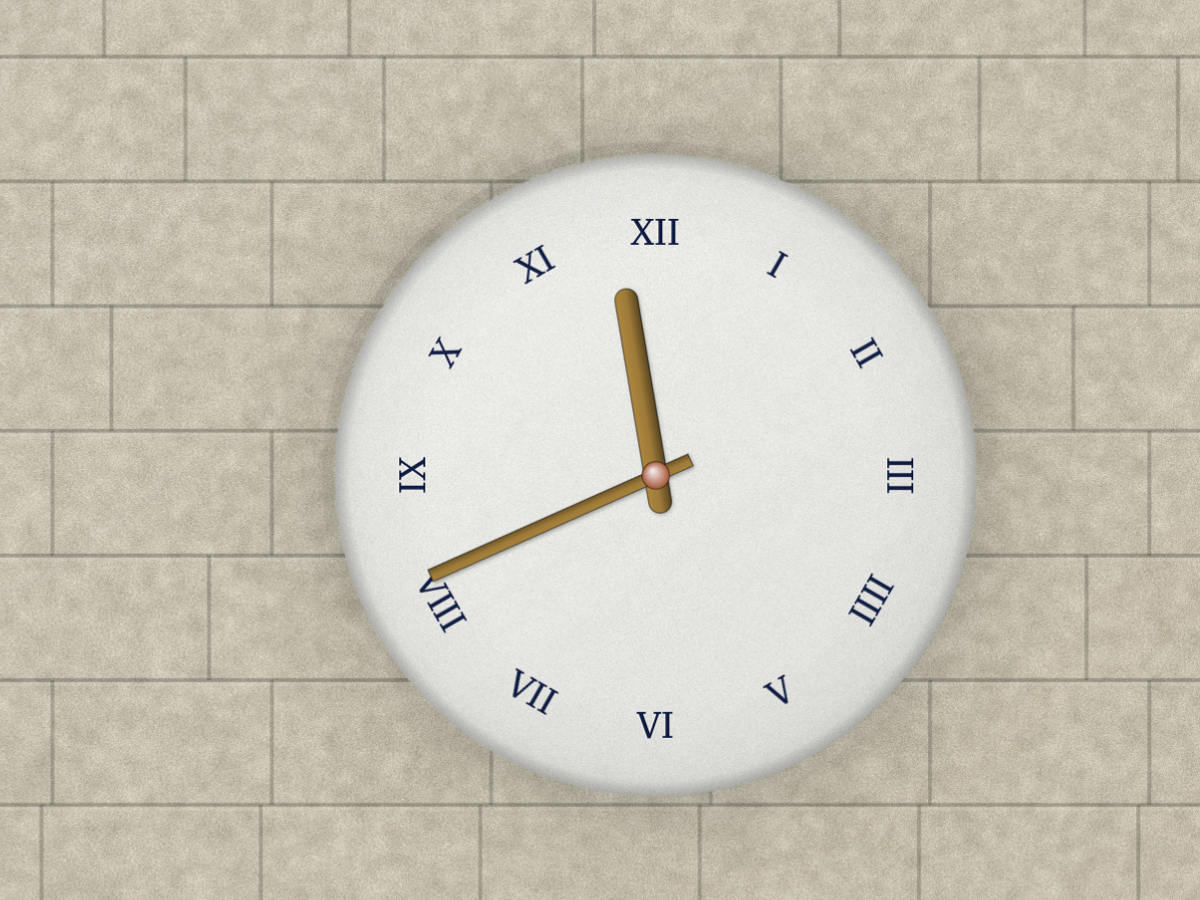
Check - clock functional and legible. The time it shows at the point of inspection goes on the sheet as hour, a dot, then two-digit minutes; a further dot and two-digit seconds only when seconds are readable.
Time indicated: 11.41
